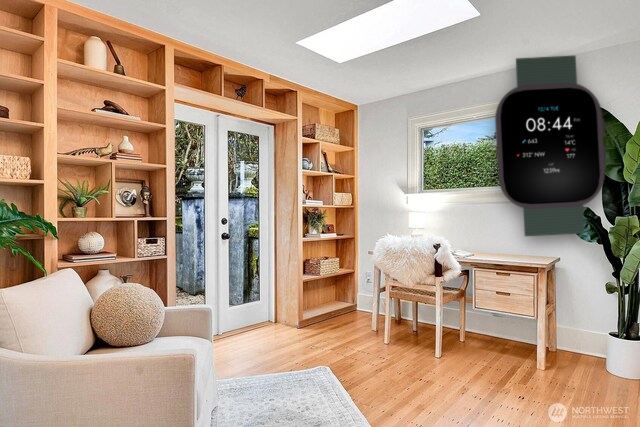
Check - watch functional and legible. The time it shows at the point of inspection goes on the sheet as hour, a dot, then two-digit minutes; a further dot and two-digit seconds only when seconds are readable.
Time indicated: 8.44
